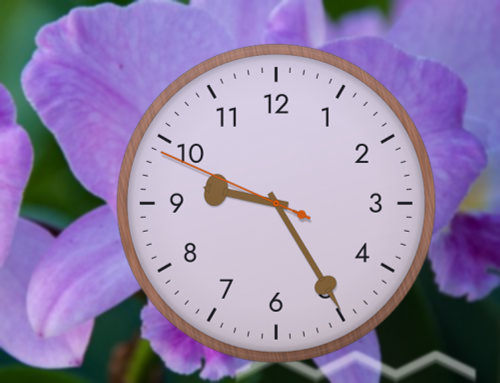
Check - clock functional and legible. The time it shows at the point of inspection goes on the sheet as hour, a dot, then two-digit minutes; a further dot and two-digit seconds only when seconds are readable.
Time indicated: 9.24.49
